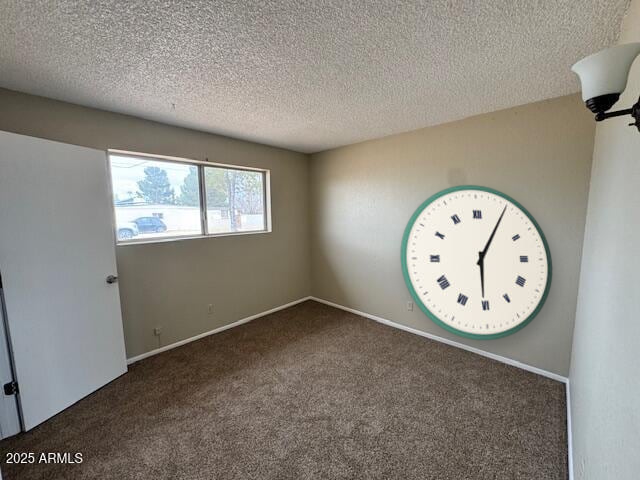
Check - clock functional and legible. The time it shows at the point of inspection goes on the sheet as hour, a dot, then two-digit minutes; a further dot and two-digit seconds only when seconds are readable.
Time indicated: 6.05
